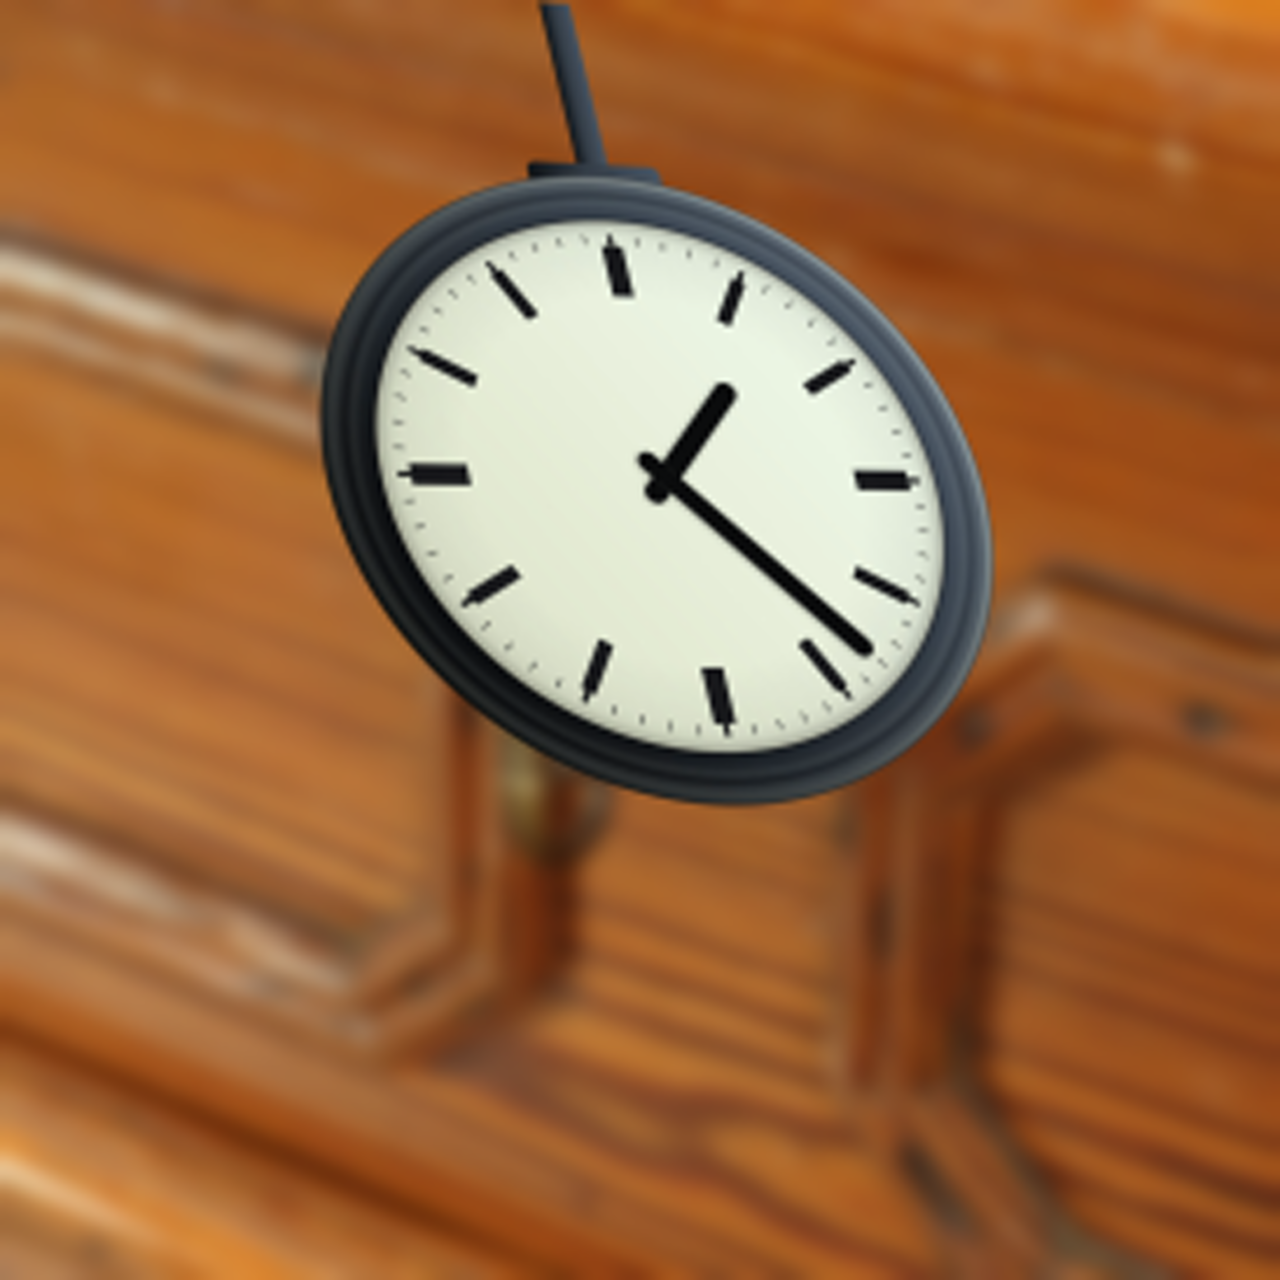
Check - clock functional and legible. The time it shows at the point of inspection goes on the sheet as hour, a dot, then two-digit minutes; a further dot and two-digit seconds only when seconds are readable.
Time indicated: 1.23
